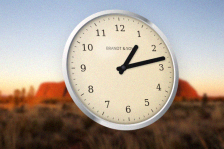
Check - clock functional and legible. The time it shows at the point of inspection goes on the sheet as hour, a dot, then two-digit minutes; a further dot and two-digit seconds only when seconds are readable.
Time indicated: 1.13
